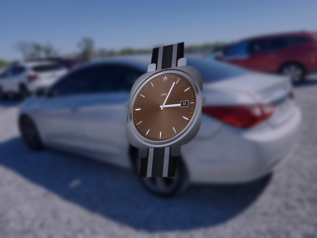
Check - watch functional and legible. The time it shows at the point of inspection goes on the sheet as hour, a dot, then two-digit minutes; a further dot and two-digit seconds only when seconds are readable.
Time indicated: 3.04
